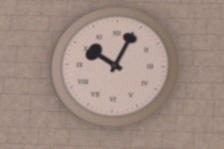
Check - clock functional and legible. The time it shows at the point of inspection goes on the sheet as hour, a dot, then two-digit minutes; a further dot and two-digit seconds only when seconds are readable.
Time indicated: 10.04
